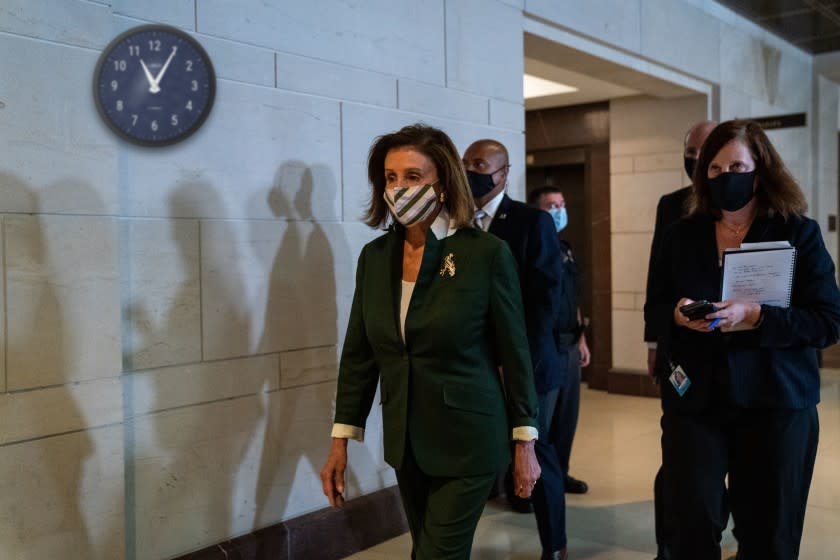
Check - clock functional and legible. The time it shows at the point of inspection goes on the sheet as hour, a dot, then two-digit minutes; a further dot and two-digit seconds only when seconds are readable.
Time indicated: 11.05
